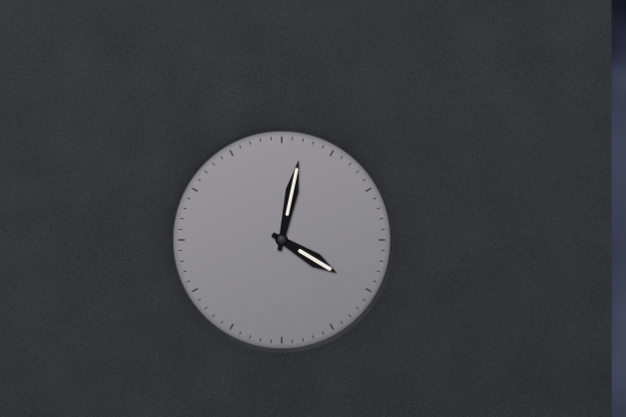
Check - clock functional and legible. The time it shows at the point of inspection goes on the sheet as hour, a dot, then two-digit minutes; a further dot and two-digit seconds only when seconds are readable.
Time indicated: 4.02
